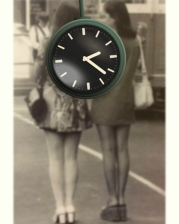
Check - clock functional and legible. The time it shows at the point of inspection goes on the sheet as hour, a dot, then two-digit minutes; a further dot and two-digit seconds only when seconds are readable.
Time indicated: 2.22
